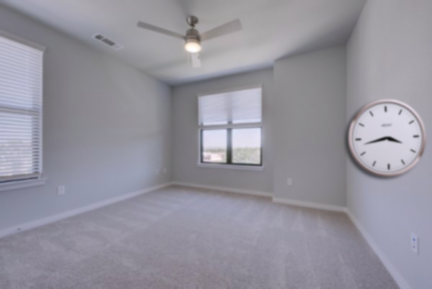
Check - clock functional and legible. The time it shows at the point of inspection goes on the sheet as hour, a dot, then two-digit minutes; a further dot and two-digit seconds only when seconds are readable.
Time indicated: 3.43
